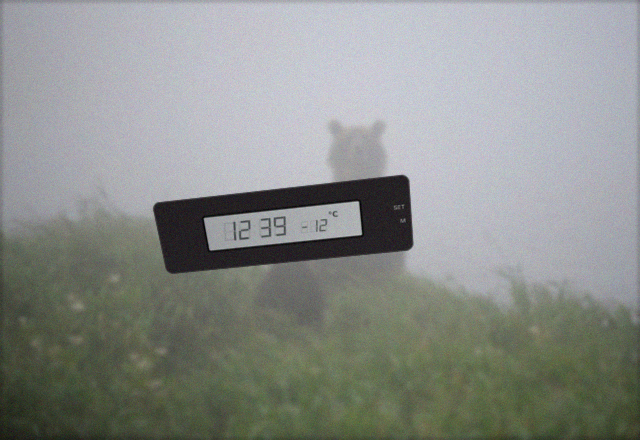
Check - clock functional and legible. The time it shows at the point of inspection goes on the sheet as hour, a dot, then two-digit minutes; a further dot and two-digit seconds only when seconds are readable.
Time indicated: 12.39
